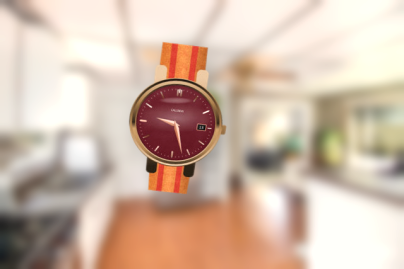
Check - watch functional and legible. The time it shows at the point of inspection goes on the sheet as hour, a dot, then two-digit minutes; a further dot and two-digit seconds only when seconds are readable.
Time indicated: 9.27
